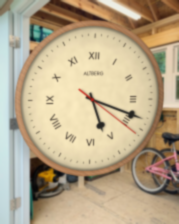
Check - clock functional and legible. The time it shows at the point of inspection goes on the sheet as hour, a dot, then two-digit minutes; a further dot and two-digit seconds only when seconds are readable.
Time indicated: 5.18.21
